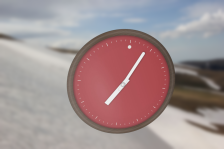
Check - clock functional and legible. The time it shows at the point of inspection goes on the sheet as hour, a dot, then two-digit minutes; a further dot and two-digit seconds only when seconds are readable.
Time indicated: 7.04
